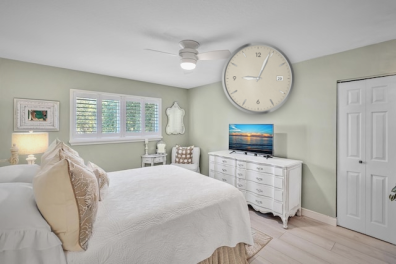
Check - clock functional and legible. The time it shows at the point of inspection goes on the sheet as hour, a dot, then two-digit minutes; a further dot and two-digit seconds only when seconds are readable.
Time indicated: 9.04
